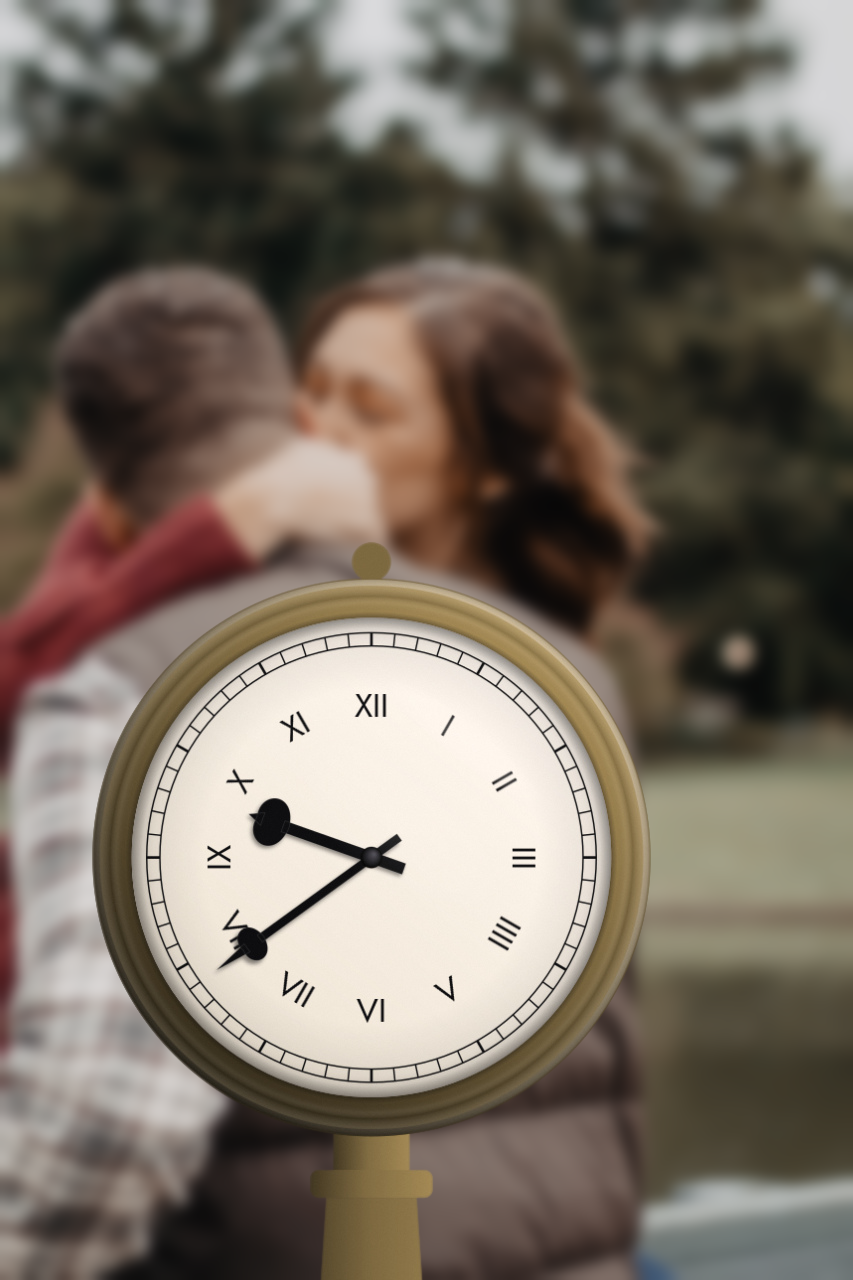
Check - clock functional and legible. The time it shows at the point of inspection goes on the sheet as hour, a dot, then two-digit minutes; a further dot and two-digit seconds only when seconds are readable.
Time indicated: 9.39
